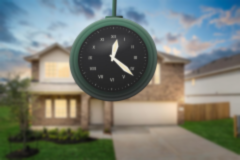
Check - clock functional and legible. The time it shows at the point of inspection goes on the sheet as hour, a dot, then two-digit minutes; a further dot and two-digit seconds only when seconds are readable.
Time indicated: 12.22
